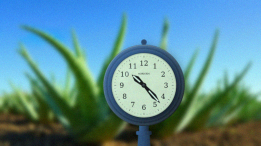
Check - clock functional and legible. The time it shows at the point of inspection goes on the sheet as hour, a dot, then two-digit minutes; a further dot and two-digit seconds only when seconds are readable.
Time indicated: 10.23
